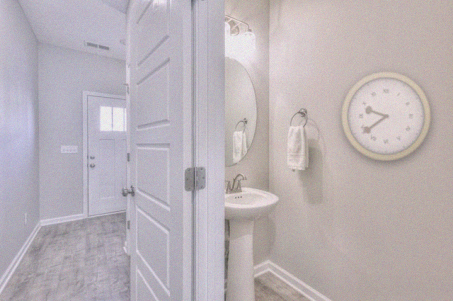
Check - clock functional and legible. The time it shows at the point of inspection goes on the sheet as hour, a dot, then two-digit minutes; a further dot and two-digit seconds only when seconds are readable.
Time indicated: 9.39
